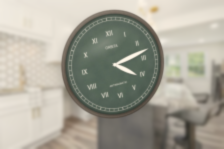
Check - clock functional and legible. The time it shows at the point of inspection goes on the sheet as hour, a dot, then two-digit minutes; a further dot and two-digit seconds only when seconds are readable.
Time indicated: 4.13
